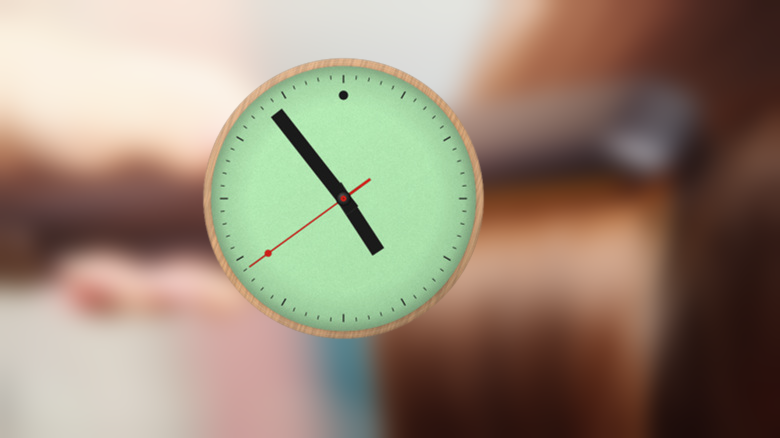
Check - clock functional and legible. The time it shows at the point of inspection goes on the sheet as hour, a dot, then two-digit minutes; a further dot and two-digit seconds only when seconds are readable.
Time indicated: 4.53.39
